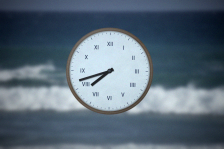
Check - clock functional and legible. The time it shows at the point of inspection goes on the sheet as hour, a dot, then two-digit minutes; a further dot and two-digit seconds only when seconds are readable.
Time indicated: 7.42
